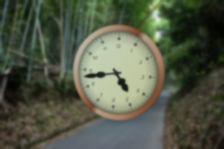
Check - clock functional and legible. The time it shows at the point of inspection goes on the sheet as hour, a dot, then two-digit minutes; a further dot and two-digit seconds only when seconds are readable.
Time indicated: 4.43
